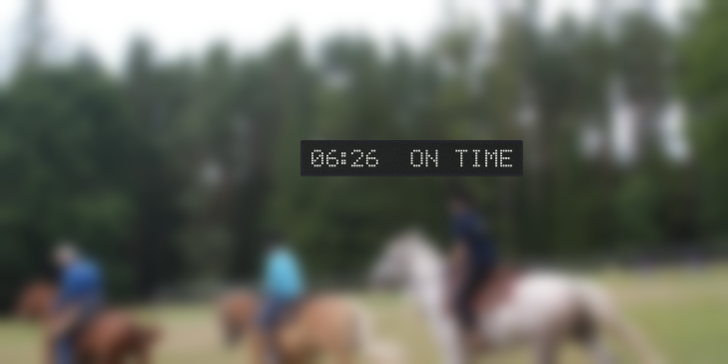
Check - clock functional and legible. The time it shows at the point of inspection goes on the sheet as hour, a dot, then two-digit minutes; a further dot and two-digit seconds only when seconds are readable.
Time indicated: 6.26
